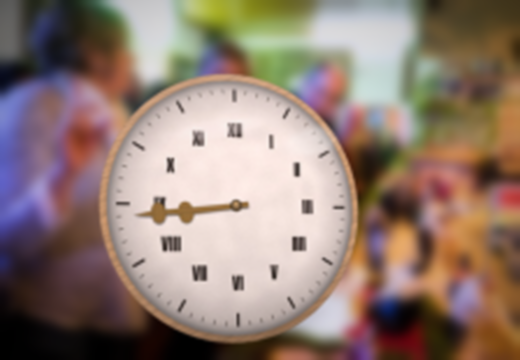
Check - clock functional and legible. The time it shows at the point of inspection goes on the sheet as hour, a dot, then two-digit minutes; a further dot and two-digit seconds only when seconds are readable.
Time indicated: 8.44
